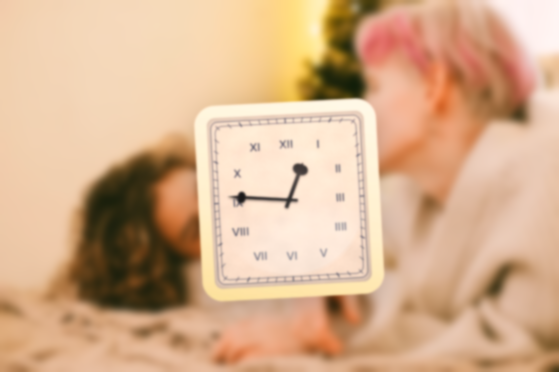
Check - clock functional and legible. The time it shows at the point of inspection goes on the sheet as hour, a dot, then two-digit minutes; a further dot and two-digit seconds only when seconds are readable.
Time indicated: 12.46
